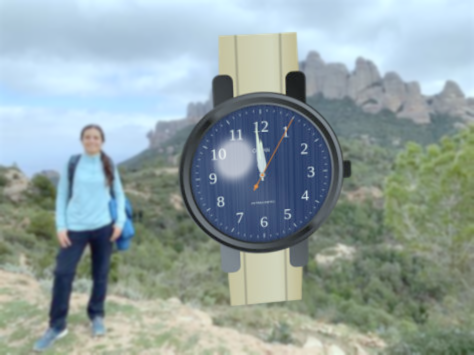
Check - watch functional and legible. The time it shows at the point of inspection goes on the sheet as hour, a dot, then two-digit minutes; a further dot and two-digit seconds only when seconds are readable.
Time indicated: 11.59.05
